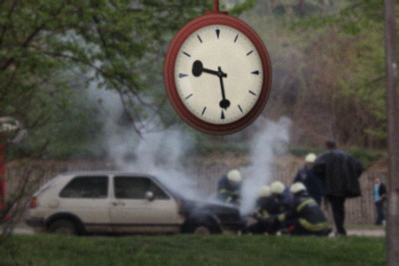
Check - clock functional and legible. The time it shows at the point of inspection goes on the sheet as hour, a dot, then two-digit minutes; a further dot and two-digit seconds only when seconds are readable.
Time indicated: 9.29
